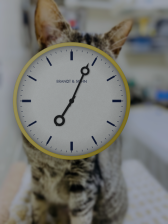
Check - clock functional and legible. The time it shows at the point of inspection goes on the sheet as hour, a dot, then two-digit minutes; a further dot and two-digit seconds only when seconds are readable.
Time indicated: 7.04
